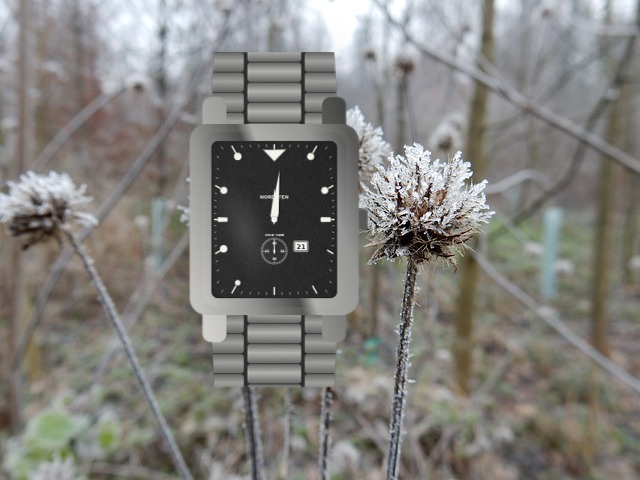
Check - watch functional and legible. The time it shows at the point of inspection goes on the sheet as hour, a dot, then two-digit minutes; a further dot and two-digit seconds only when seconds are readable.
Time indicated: 12.01
